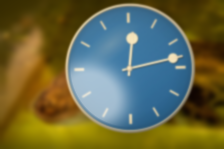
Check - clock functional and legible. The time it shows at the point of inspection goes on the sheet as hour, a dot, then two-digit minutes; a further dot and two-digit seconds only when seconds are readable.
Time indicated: 12.13
